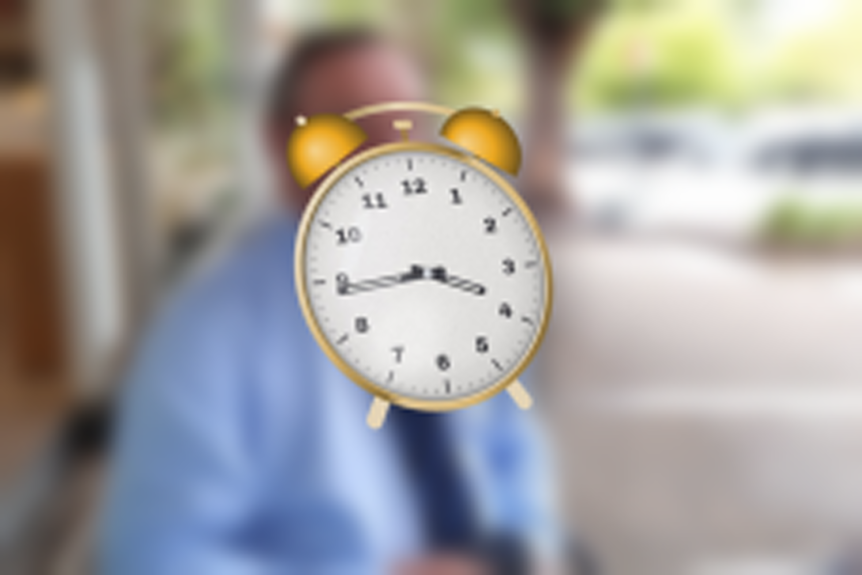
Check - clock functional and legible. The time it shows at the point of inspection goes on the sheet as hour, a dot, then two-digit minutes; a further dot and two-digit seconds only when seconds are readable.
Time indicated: 3.44
